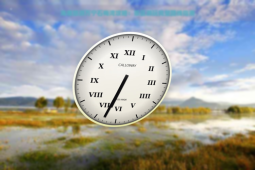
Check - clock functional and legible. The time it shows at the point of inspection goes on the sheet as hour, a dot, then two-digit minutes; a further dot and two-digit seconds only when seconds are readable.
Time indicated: 6.33
